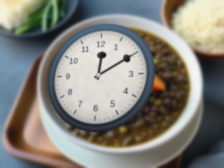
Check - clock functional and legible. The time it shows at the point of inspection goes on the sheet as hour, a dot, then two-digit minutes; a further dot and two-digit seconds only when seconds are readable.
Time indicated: 12.10
